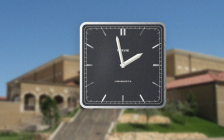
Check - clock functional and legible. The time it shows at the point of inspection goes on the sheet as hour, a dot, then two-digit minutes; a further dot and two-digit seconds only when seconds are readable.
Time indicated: 1.58
